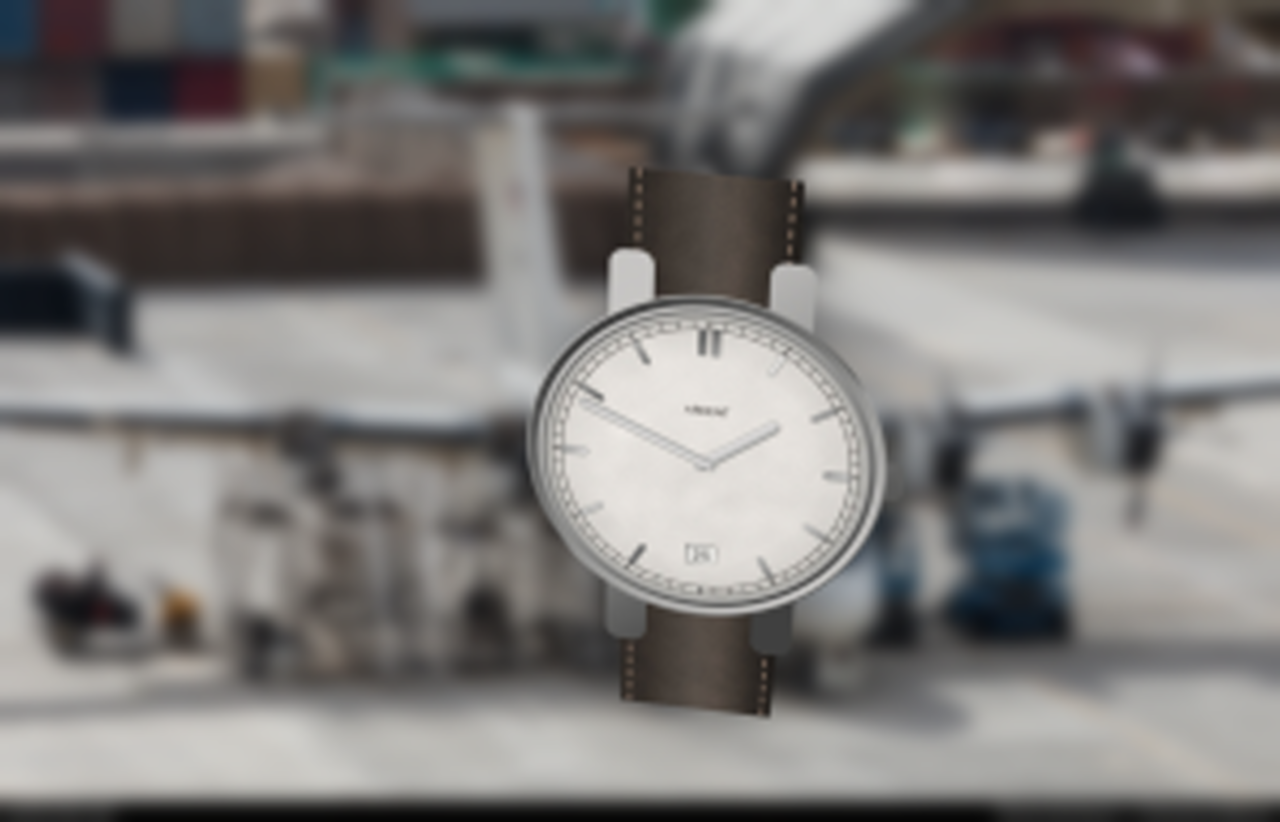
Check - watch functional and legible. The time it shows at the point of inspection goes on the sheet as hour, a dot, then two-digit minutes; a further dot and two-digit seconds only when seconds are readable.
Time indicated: 1.49
